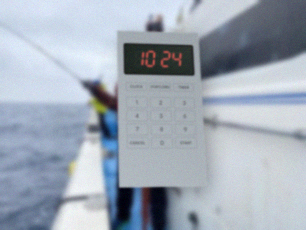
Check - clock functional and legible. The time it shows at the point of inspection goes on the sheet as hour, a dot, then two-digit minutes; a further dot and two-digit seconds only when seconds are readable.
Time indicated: 10.24
